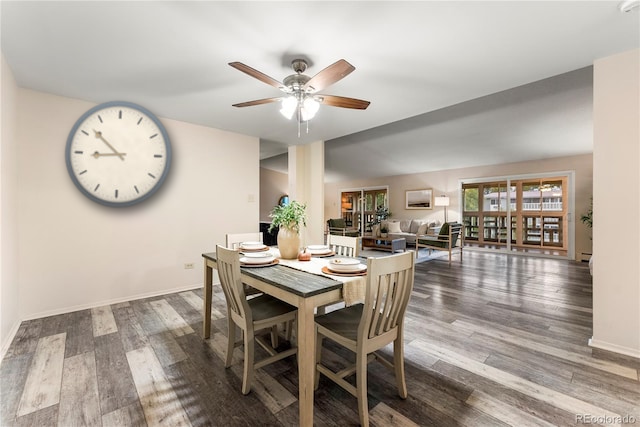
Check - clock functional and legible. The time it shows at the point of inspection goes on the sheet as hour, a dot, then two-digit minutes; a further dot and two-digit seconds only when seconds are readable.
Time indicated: 8.52
